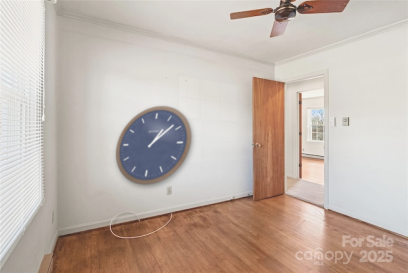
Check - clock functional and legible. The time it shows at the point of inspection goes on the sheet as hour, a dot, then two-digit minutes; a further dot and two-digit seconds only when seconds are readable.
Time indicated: 1.08
